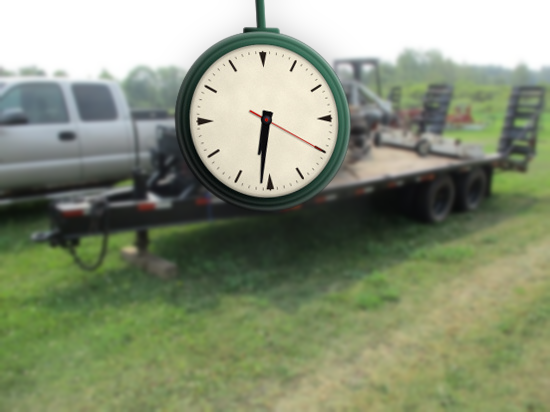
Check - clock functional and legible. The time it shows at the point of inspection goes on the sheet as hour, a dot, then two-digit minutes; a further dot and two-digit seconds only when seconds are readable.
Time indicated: 6.31.20
